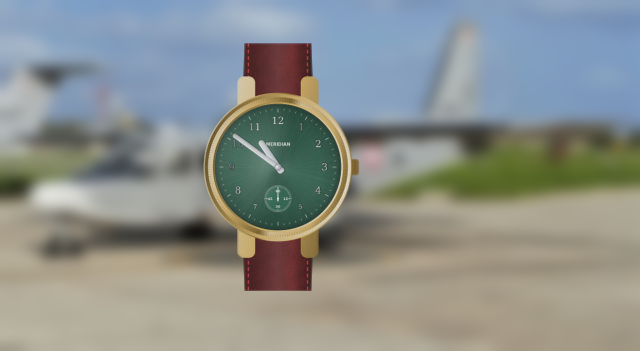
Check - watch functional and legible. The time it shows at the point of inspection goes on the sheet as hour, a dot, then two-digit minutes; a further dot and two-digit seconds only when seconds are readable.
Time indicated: 10.51
